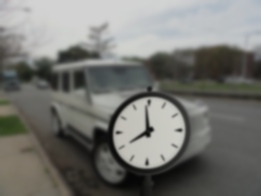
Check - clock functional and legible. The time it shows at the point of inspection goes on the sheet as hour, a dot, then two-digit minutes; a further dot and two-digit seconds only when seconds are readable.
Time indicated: 7.59
